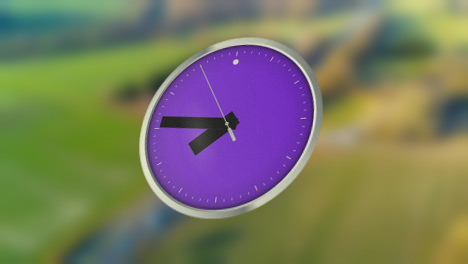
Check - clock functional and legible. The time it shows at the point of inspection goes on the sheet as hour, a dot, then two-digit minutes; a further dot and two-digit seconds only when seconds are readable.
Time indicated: 7.45.55
